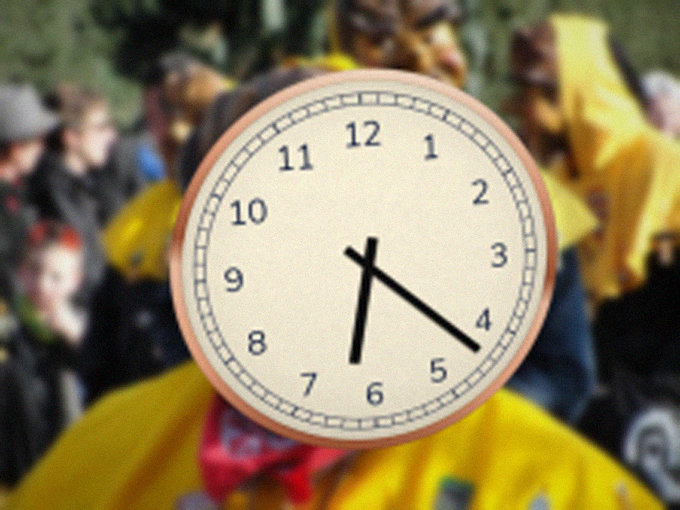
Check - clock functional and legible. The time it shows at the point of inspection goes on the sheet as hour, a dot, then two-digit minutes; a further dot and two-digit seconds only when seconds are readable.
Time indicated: 6.22
